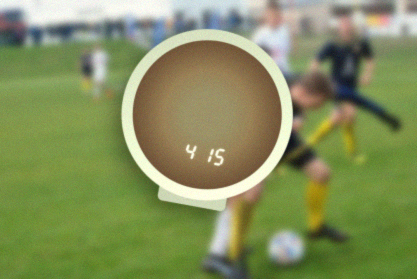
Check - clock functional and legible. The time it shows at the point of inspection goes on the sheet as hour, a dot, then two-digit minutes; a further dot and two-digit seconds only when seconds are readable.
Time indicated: 4.15
